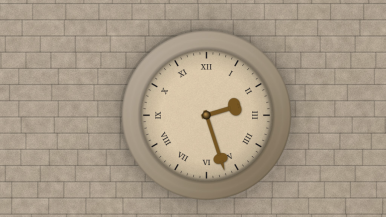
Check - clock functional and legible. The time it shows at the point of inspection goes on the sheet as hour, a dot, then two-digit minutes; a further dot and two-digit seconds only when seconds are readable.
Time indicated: 2.27
